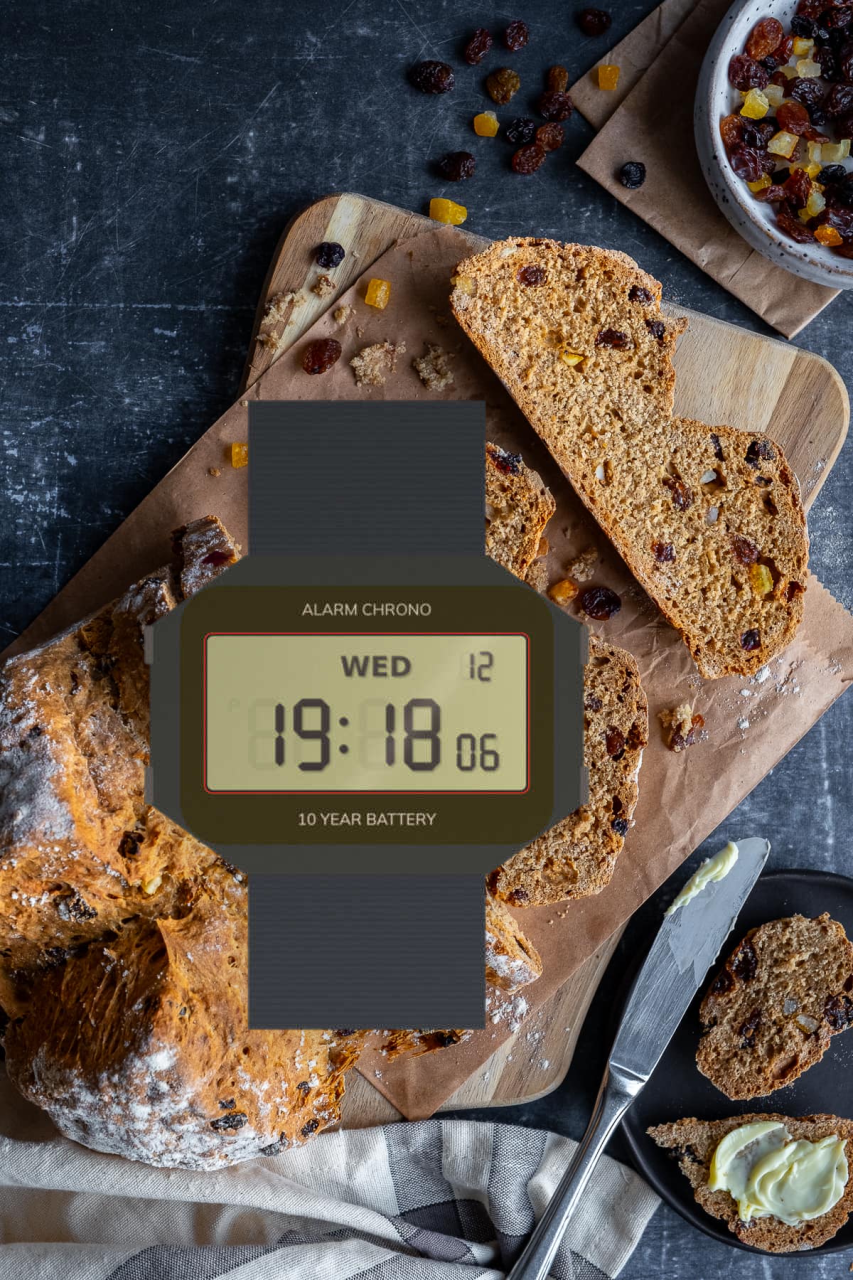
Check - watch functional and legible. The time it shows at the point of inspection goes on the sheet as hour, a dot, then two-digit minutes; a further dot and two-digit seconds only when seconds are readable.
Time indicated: 19.18.06
